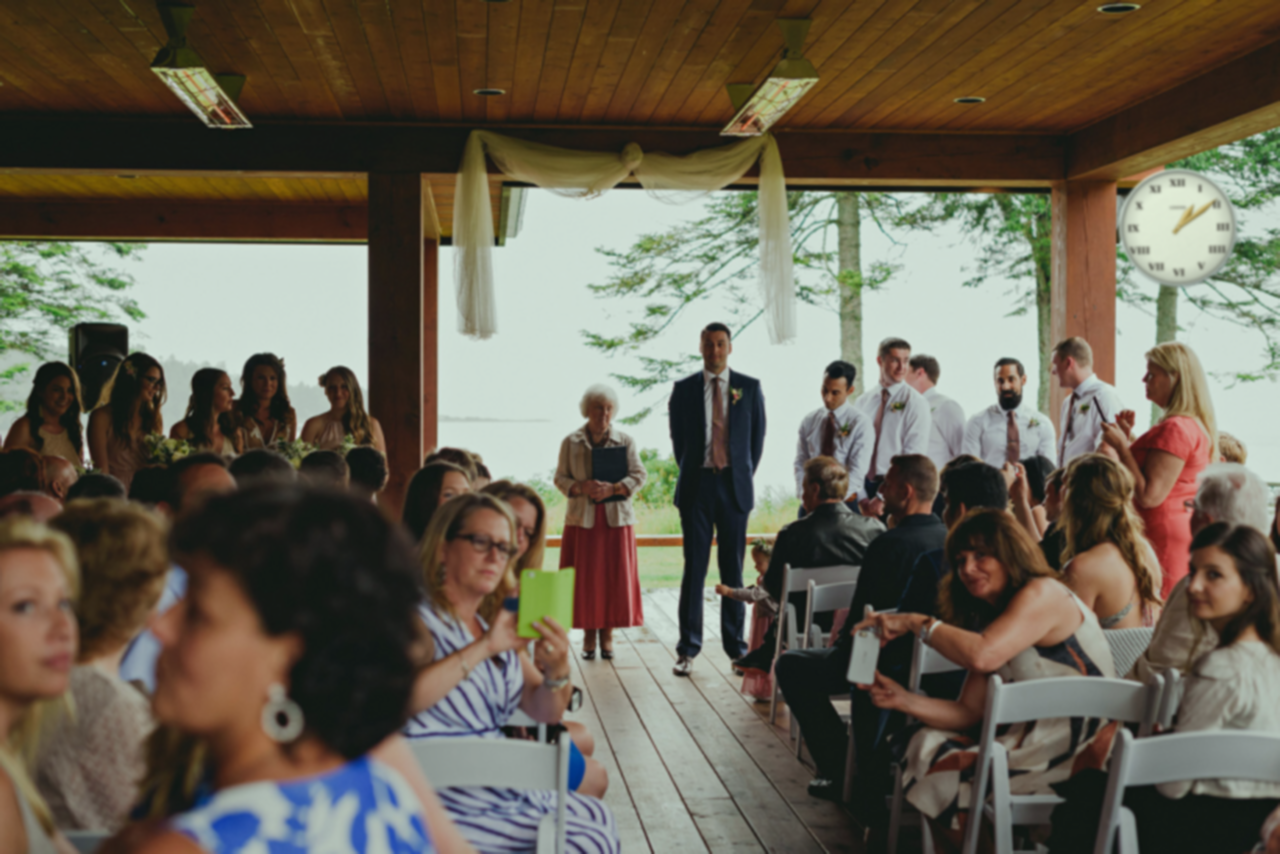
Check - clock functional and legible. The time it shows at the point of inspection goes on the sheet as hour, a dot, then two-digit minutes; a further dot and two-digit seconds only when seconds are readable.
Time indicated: 1.09
